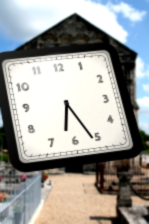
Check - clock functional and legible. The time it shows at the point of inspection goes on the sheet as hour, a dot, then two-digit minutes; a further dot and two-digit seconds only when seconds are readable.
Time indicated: 6.26
